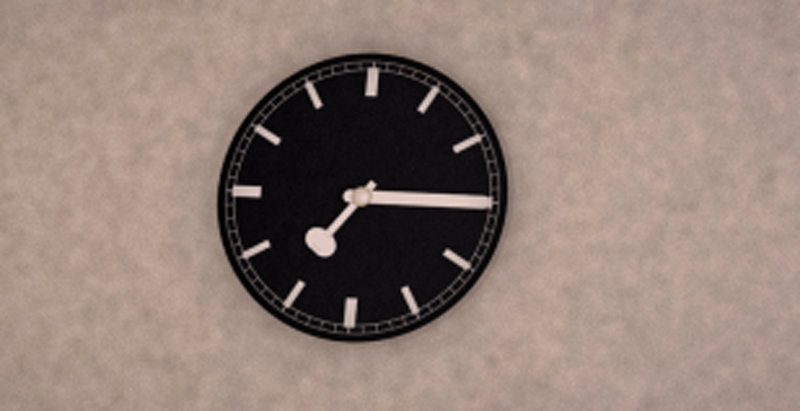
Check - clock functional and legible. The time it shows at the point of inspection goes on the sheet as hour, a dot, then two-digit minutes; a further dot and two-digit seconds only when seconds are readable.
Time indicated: 7.15
